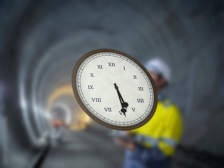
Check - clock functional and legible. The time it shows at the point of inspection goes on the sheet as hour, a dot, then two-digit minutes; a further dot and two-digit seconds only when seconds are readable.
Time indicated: 5.29
